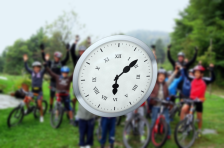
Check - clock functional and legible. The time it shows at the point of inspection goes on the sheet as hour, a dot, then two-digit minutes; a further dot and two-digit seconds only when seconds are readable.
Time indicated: 6.08
